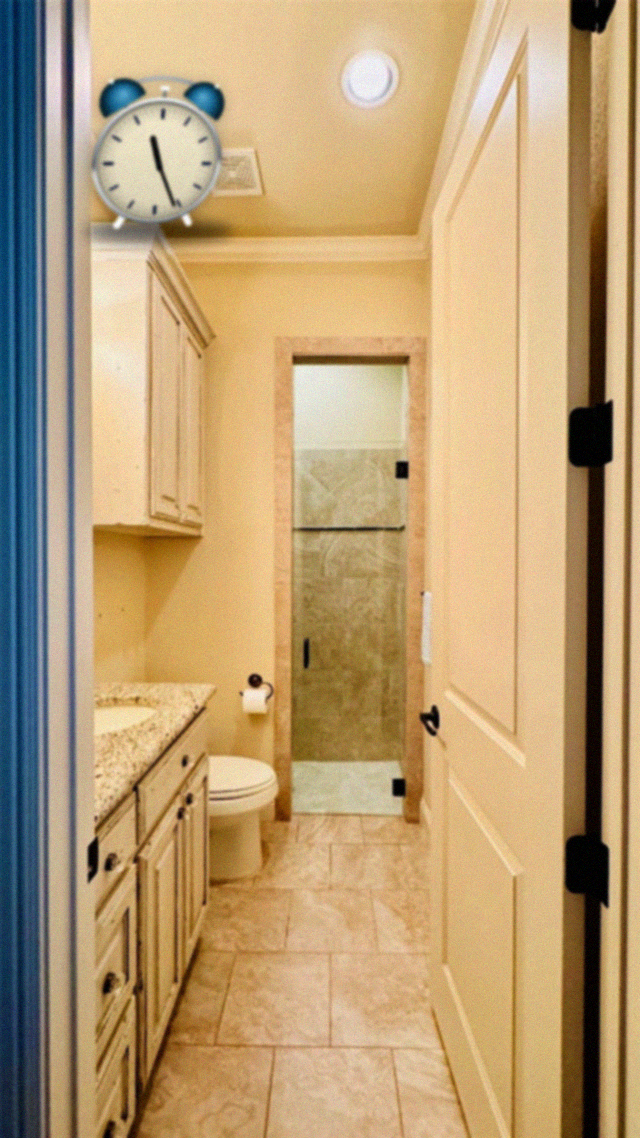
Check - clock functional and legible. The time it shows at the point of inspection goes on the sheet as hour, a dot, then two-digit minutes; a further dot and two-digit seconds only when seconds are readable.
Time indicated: 11.26
